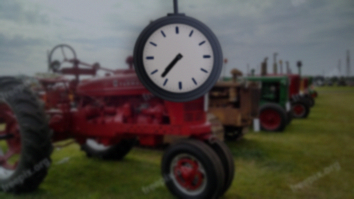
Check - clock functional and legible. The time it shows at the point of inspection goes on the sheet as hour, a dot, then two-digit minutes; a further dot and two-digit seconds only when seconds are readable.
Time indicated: 7.37
